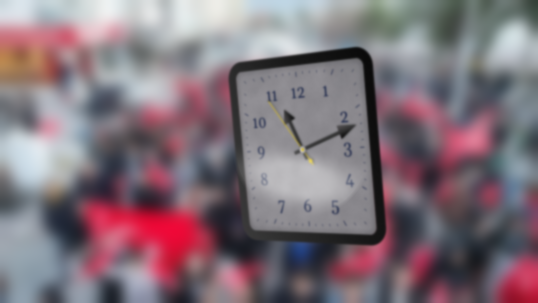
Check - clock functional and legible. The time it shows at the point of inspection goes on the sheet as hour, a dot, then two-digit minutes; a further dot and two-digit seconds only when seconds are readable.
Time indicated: 11.11.54
